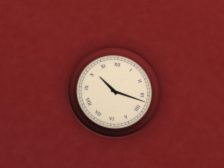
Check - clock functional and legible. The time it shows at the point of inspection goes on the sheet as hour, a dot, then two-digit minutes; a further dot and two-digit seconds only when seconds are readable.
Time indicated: 10.17
